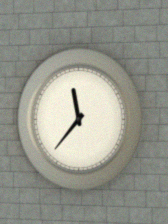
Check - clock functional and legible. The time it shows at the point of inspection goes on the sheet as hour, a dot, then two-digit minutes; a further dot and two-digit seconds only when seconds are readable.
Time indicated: 11.37
